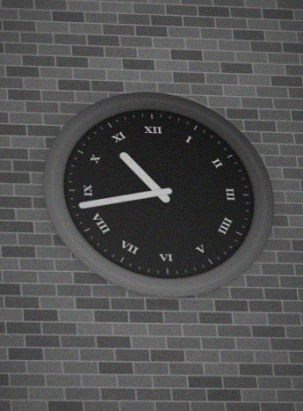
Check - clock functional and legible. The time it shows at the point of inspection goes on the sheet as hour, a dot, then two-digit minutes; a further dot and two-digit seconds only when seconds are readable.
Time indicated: 10.43
